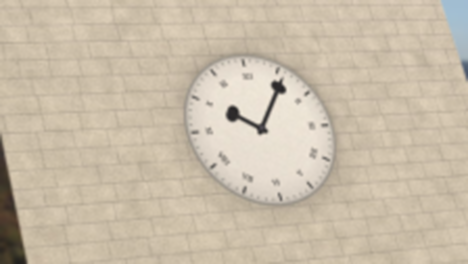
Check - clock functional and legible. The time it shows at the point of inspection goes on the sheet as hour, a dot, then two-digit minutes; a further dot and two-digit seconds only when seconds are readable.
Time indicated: 10.06
